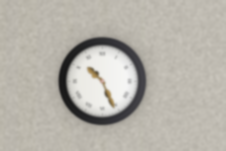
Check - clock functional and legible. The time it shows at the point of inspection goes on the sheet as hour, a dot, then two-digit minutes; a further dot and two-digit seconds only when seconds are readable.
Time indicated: 10.26
